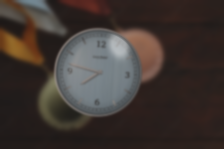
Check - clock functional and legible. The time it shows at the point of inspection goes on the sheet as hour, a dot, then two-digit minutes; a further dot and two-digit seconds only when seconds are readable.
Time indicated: 7.47
